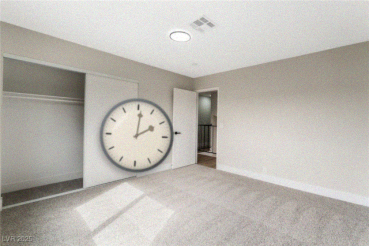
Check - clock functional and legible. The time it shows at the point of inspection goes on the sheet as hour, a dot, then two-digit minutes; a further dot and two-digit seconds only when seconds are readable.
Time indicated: 2.01
